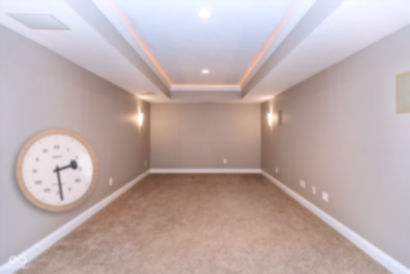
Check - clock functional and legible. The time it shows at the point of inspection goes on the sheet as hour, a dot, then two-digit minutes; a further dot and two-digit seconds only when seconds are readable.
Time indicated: 2.29
